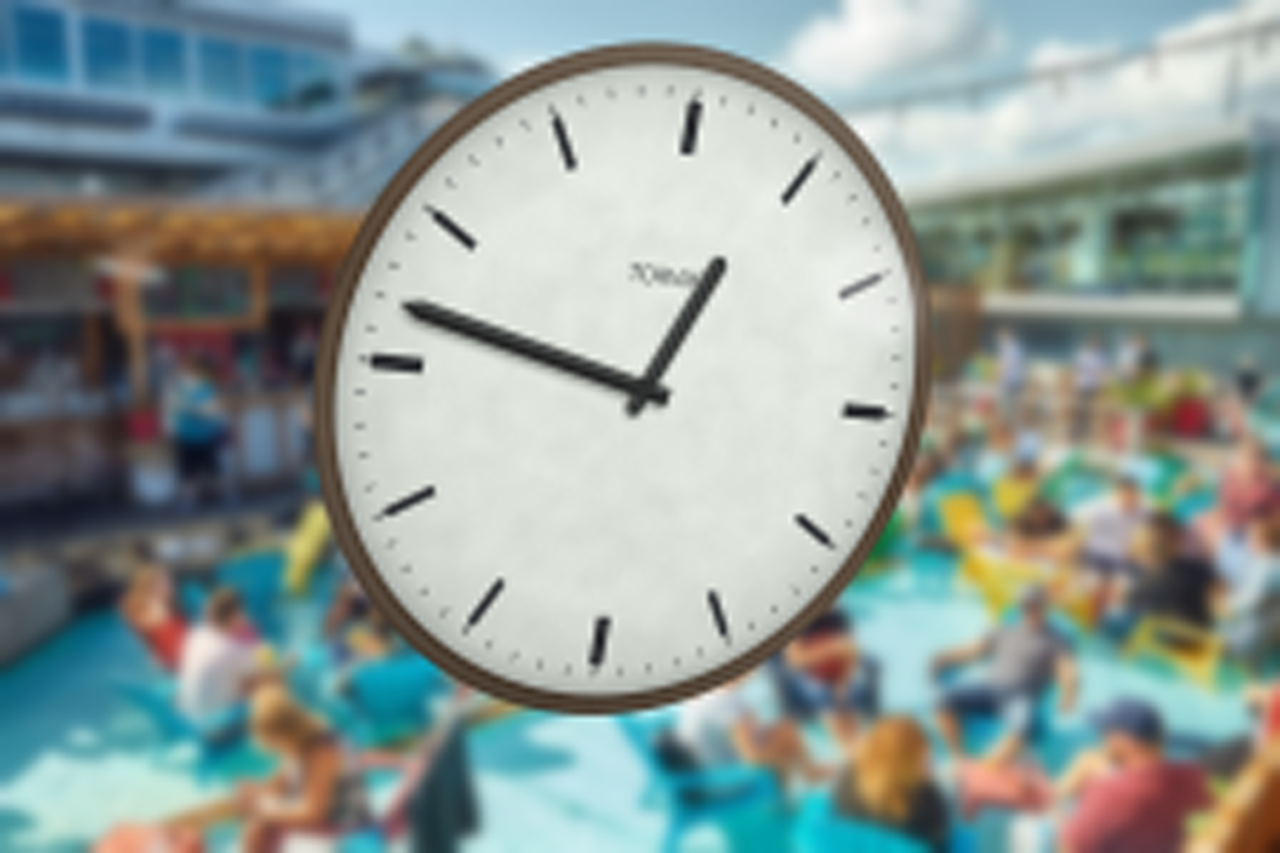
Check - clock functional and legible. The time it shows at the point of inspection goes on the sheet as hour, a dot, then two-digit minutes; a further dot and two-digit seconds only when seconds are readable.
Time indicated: 12.47
